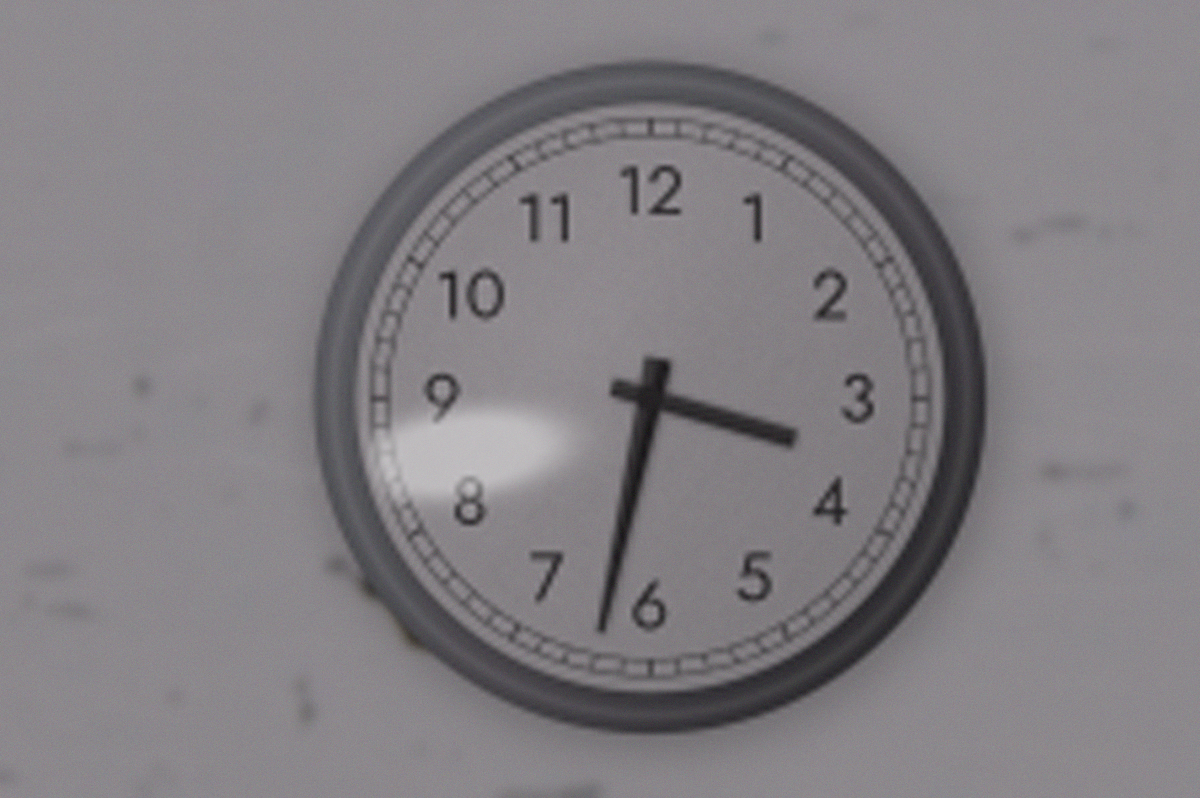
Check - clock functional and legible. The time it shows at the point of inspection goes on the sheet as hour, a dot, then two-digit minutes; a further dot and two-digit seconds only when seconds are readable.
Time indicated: 3.32
